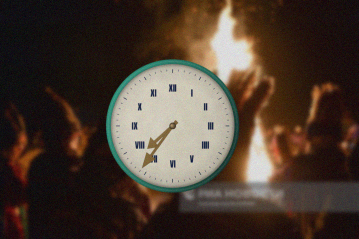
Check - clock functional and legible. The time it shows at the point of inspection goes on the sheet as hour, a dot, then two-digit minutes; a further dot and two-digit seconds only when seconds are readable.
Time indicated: 7.36
